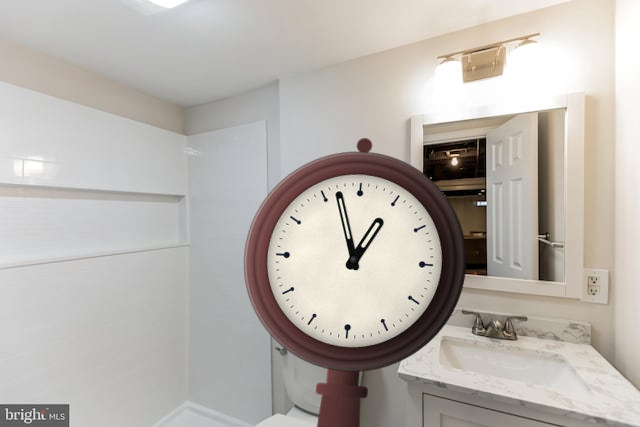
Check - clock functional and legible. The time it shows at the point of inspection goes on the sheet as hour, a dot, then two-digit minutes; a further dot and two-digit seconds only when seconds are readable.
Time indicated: 12.57
